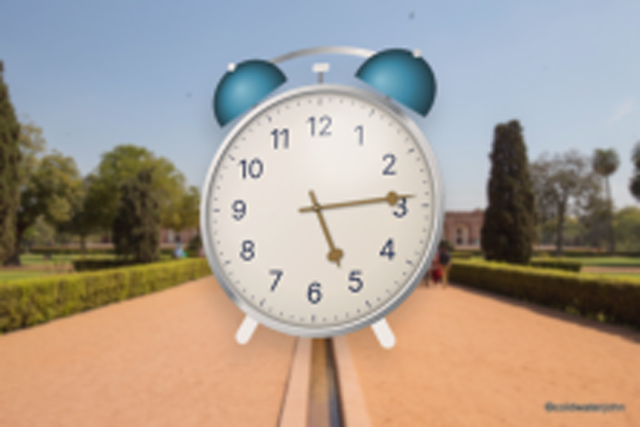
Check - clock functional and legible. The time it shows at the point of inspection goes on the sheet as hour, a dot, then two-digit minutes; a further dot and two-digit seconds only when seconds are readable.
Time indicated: 5.14
